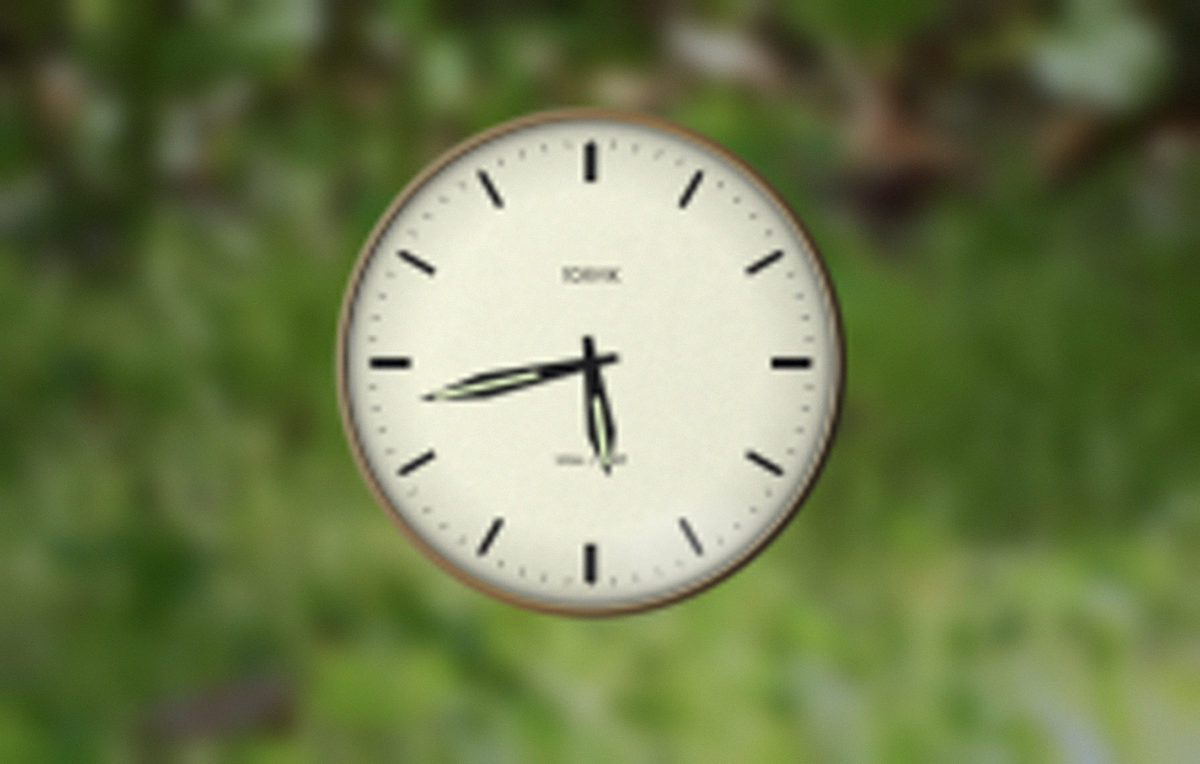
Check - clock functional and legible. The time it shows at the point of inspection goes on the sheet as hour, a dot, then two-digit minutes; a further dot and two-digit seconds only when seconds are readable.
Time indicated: 5.43
